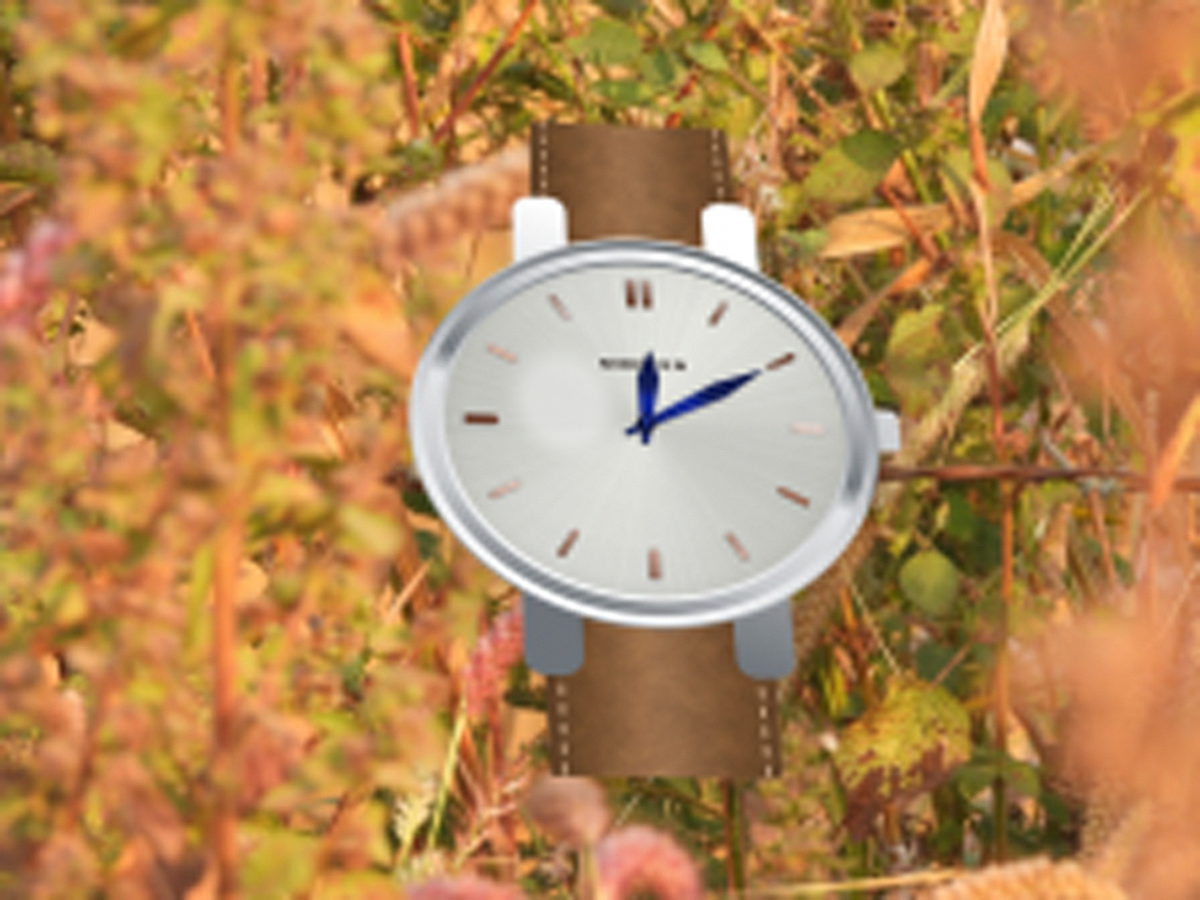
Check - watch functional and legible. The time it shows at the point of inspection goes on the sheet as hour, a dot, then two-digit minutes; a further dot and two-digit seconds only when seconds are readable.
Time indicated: 12.10
